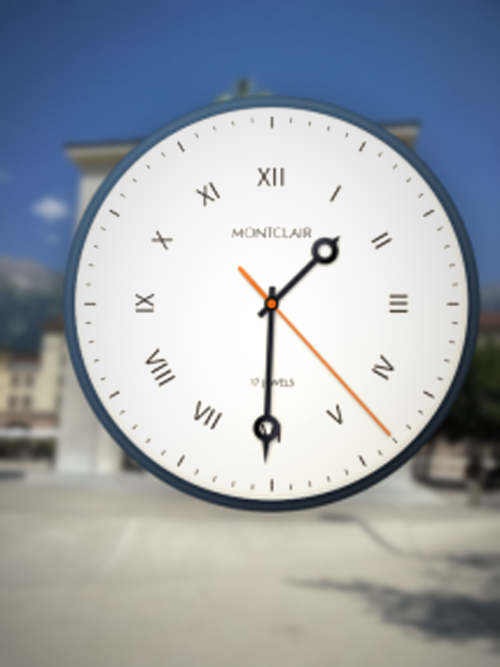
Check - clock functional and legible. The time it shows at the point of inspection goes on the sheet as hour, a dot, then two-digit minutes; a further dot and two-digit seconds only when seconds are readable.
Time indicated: 1.30.23
